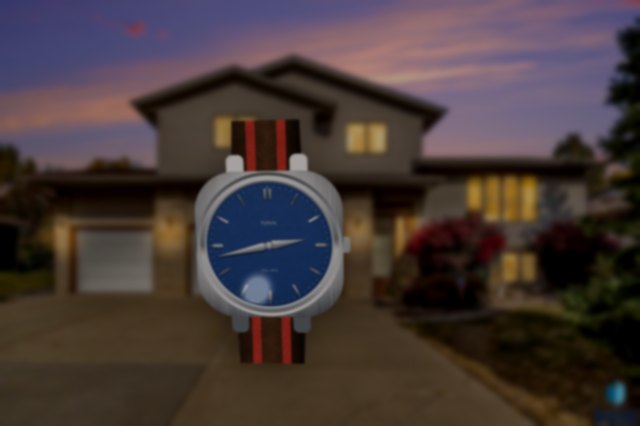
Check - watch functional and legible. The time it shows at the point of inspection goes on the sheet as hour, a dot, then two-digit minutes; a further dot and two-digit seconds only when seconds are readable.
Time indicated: 2.43
